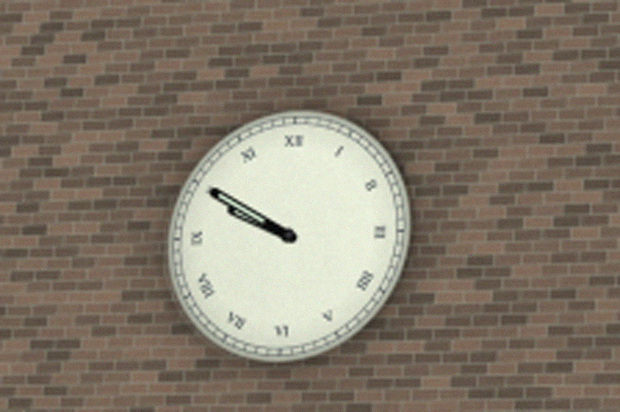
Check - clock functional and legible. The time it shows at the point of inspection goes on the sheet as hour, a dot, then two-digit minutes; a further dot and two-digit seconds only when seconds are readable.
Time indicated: 9.50
